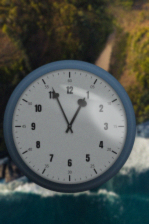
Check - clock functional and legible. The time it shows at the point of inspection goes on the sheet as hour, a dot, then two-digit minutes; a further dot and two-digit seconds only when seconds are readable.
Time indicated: 12.56
